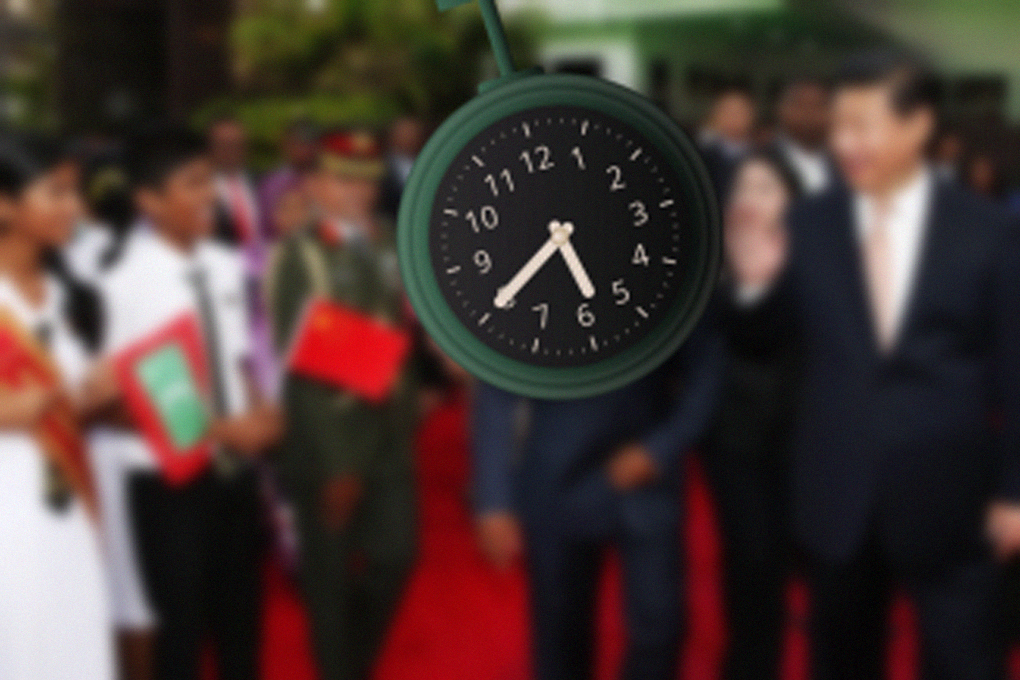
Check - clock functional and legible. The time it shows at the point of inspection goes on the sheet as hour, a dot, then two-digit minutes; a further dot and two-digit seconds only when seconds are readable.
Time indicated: 5.40
